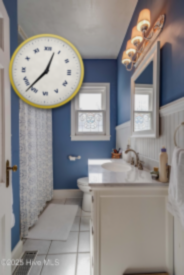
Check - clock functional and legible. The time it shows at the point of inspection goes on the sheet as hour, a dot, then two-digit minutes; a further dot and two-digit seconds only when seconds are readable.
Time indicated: 12.37
